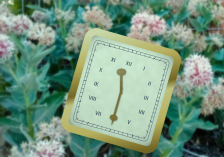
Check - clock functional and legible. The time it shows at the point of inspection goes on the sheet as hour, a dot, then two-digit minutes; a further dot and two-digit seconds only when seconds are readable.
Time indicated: 11.30
